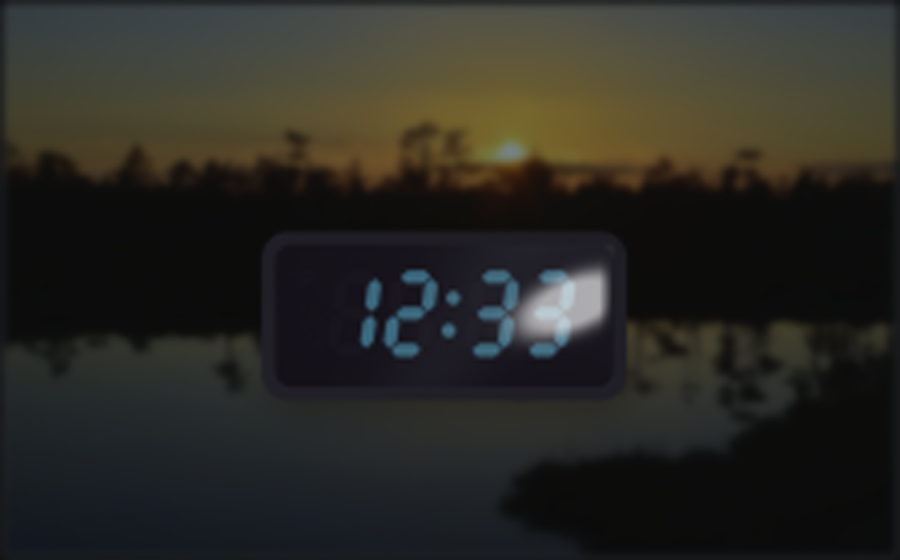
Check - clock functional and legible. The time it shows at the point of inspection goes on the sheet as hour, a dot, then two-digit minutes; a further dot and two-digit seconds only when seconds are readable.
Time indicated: 12.33
